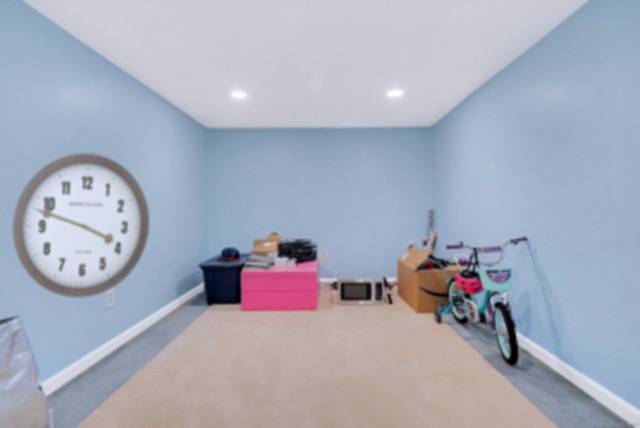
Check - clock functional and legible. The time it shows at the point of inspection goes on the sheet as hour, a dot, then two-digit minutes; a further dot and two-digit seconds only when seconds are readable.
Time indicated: 3.48
